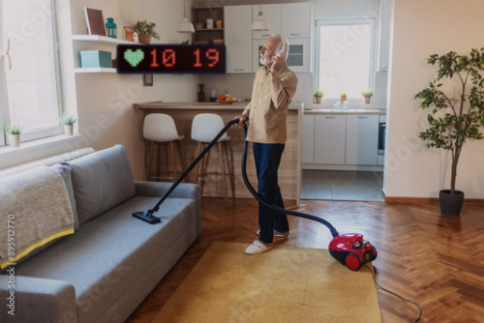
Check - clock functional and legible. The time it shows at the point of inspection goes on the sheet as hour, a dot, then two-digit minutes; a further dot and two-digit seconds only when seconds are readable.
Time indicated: 10.19
